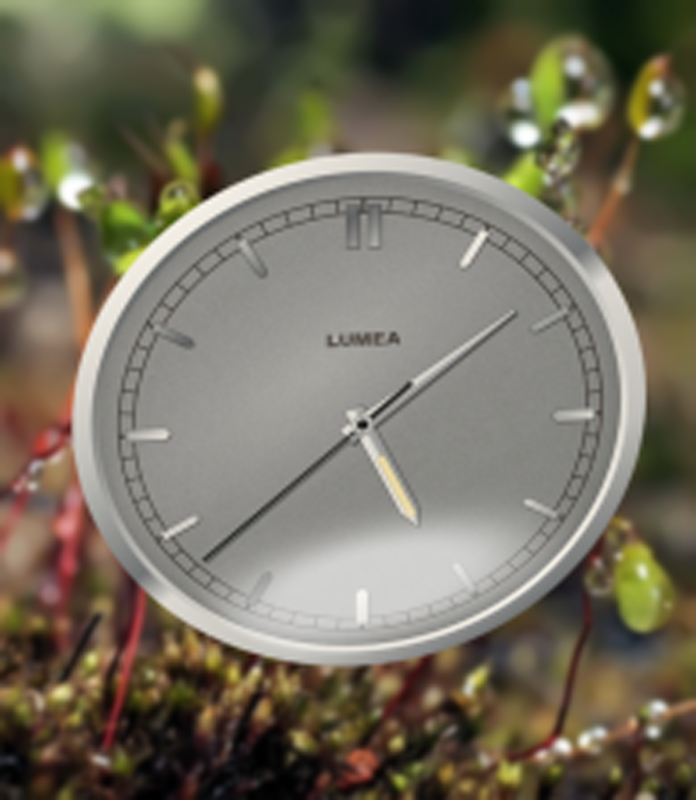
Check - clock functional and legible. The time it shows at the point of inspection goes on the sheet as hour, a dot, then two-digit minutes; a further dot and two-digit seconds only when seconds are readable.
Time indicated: 5.08.38
